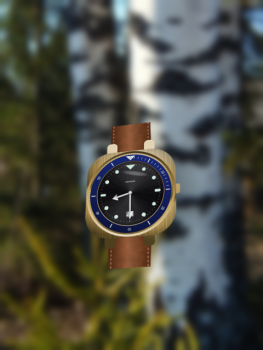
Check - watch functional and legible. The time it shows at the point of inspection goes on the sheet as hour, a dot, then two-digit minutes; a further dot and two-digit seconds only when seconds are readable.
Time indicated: 8.30
